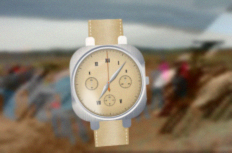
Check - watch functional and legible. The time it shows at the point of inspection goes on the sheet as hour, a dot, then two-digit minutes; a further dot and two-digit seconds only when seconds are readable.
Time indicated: 7.07
